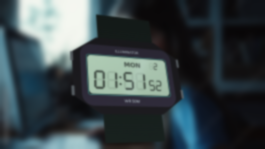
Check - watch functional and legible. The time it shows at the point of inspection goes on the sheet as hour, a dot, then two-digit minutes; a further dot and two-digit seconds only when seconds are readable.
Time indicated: 1.51.52
